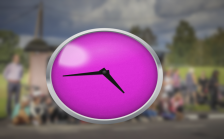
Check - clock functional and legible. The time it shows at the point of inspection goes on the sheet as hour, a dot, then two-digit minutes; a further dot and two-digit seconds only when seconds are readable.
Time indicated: 4.44
